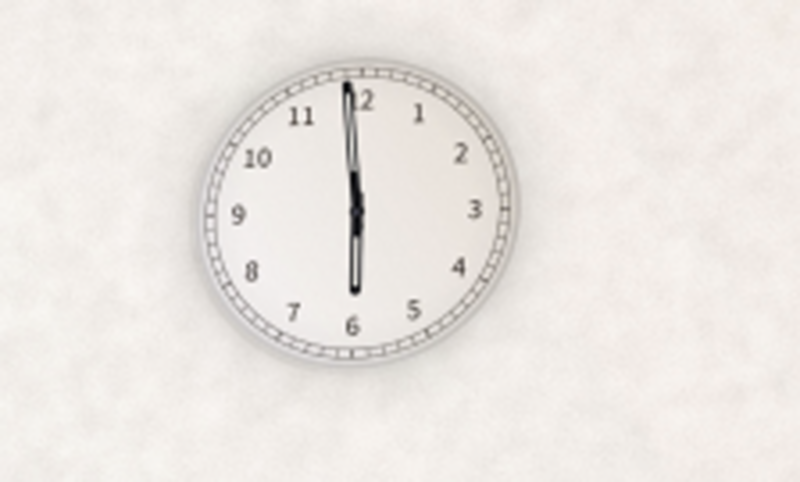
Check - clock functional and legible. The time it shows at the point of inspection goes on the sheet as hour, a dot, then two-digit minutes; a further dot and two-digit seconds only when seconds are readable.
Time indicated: 5.59
